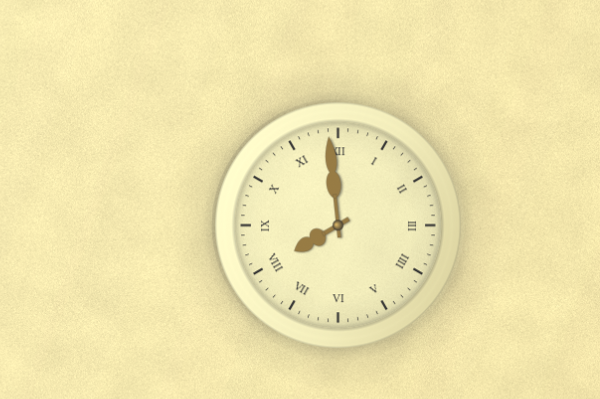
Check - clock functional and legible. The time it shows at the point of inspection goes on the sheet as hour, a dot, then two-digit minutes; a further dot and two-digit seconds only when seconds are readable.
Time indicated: 7.59
